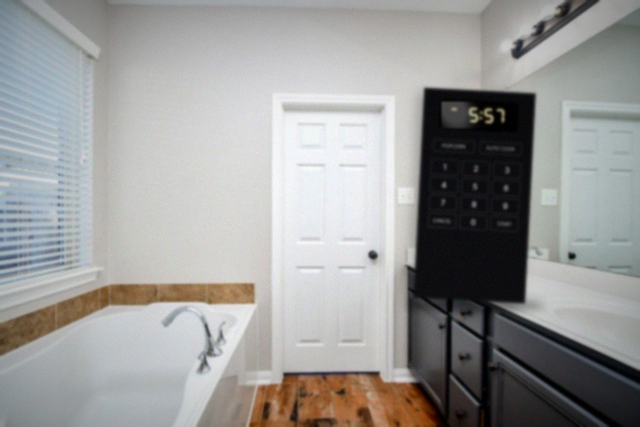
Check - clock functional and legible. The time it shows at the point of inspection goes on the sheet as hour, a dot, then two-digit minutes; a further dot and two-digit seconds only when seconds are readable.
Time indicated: 5.57
